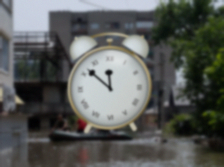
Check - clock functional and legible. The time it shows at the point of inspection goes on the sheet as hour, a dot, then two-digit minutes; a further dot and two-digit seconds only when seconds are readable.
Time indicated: 11.52
